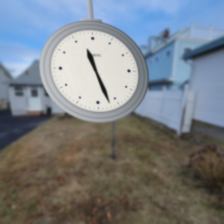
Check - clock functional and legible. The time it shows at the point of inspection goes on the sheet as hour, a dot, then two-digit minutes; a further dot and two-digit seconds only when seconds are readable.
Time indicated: 11.27
